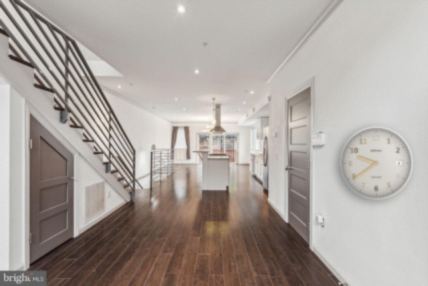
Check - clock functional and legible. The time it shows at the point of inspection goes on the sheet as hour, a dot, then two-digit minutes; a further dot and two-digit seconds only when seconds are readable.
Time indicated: 9.39
